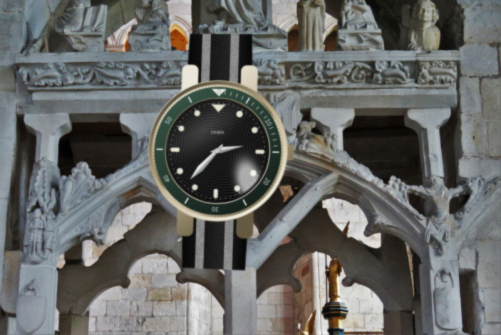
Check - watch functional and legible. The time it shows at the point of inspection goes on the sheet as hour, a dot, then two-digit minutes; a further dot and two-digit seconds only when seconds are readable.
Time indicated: 2.37
